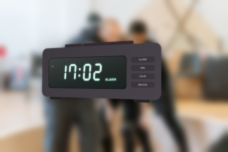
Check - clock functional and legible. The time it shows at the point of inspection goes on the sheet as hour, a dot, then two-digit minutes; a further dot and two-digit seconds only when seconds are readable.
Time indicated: 17.02
